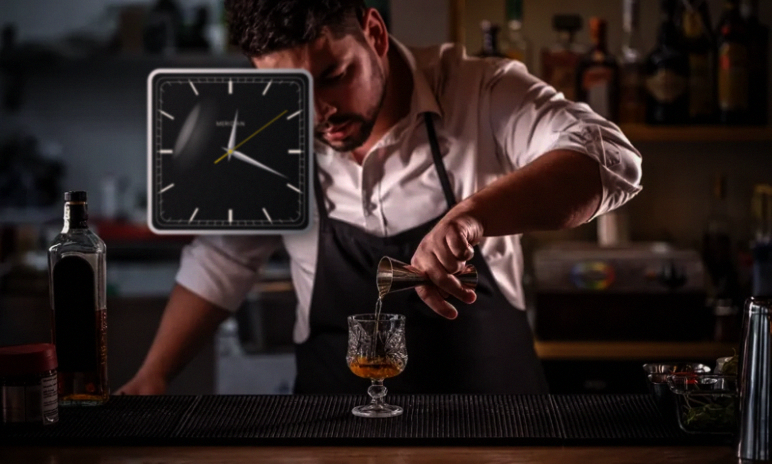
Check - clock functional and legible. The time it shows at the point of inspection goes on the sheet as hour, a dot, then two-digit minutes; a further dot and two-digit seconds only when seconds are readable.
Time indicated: 12.19.09
